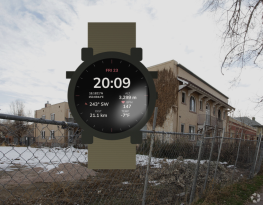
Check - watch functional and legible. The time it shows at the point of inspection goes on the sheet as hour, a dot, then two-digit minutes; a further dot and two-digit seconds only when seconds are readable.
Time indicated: 20.09
